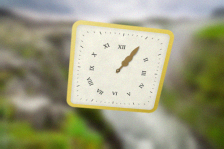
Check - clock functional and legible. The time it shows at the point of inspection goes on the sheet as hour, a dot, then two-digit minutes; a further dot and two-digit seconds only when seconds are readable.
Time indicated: 1.05
